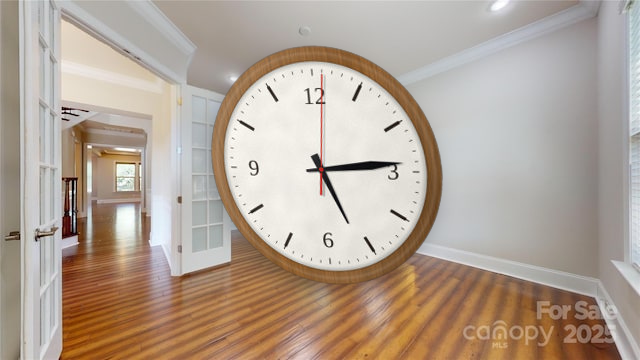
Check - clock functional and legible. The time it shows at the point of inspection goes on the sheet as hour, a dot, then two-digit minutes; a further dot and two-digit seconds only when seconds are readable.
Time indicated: 5.14.01
